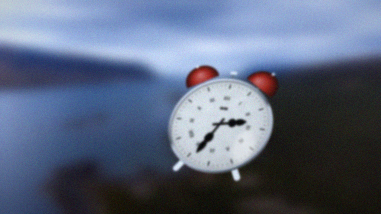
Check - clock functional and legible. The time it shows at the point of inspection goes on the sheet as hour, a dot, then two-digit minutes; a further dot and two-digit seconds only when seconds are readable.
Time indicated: 2.34
